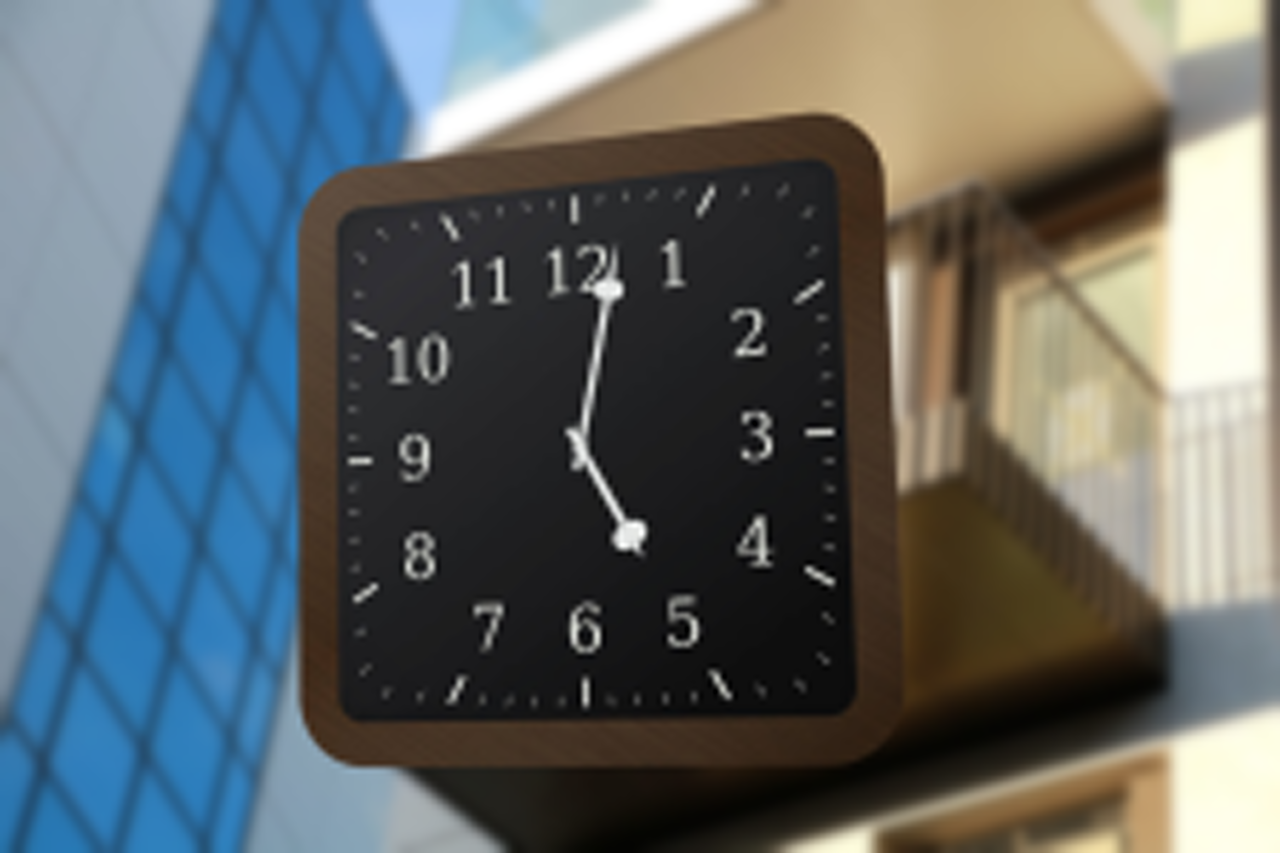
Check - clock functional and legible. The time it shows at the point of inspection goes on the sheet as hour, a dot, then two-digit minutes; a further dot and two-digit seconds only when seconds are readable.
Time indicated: 5.02
